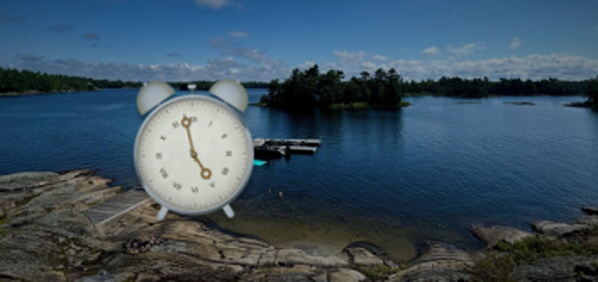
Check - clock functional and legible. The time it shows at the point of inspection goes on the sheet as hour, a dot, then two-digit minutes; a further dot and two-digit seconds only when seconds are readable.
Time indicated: 4.58
